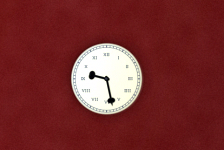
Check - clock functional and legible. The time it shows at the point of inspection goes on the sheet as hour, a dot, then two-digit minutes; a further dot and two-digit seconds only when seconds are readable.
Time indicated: 9.28
